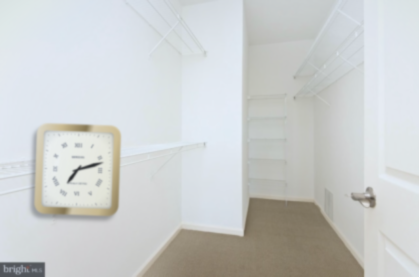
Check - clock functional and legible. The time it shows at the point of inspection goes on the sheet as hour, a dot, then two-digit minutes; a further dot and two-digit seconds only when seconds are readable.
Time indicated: 7.12
